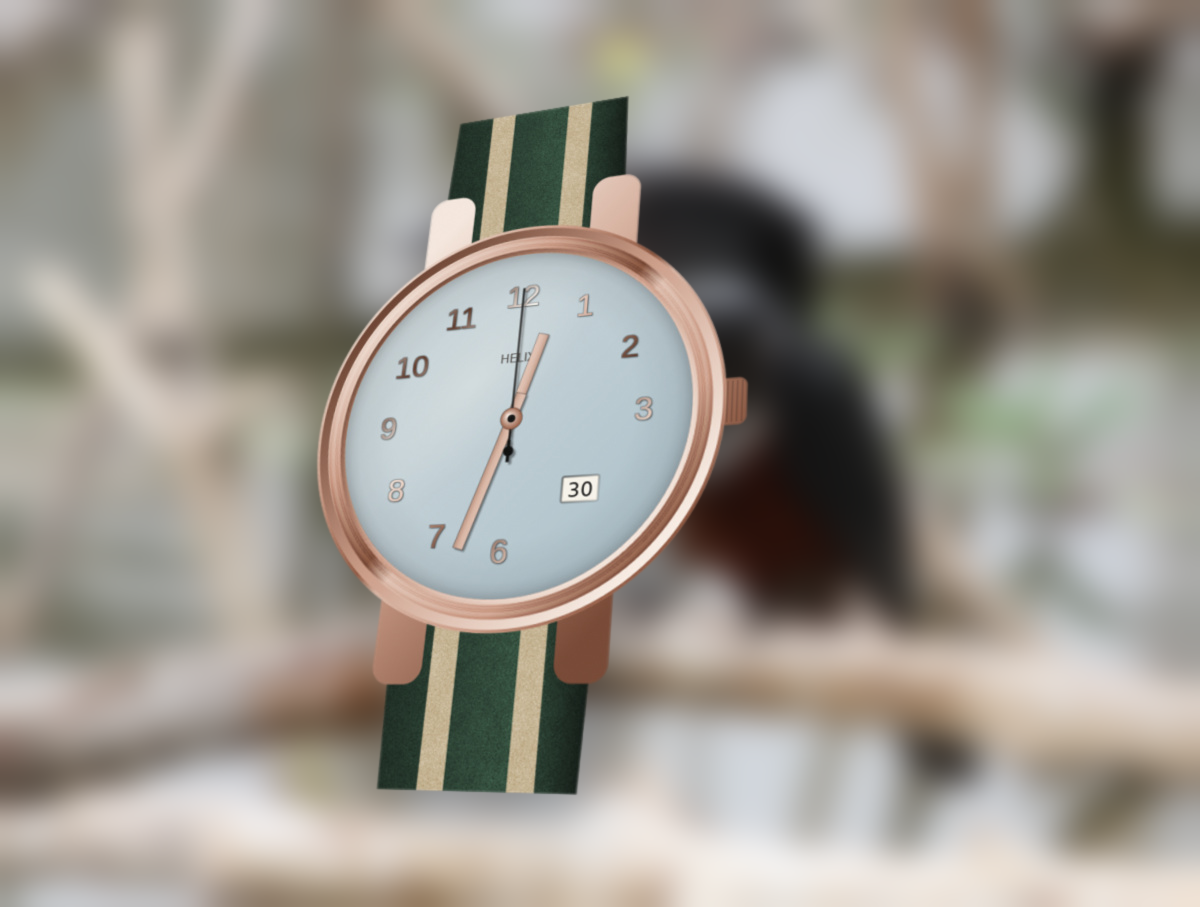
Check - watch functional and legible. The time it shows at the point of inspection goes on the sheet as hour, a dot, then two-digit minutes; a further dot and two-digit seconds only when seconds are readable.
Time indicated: 12.33.00
